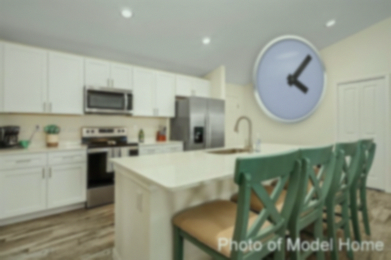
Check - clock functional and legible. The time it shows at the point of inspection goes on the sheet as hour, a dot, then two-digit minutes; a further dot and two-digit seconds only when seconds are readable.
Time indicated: 4.07
